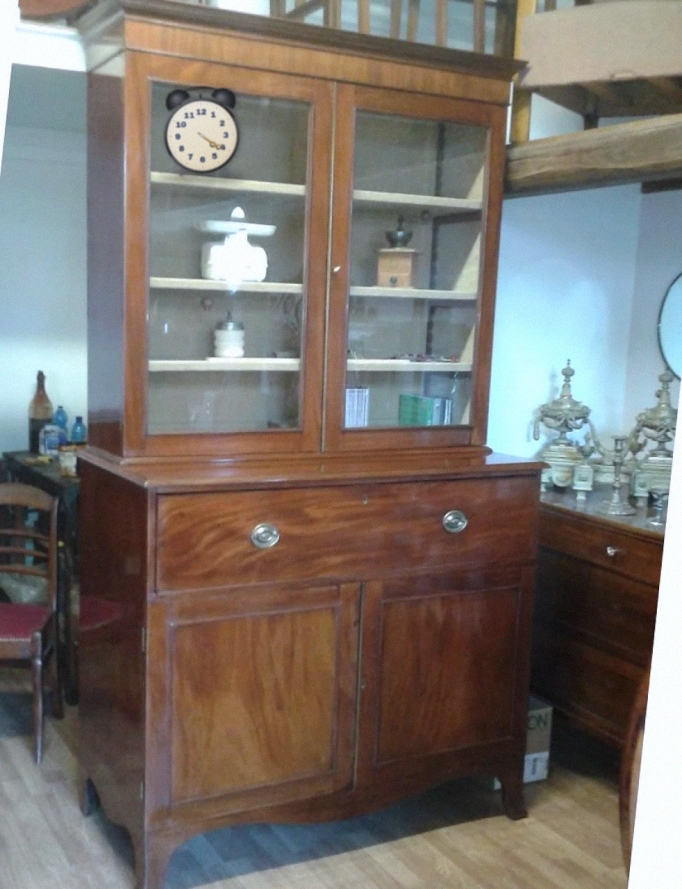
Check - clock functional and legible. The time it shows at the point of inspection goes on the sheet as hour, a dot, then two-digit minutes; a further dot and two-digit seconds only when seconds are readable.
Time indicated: 4.21
